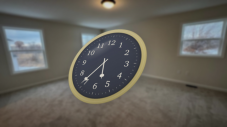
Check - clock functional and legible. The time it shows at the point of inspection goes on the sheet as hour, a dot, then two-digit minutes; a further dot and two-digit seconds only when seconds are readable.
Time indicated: 5.36
